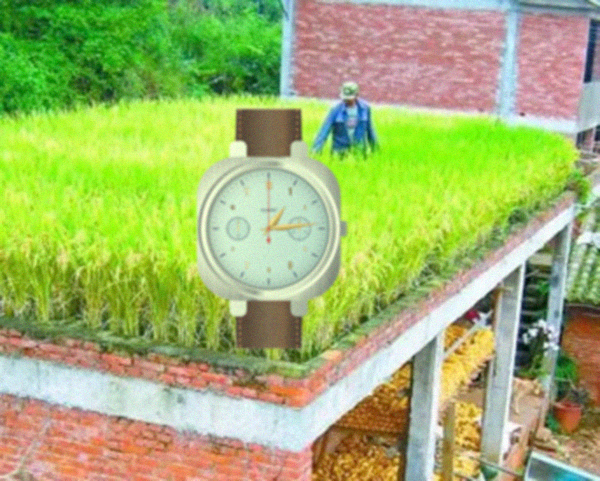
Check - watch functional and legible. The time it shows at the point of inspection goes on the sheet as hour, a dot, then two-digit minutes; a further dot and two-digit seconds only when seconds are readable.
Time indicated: 1.14
